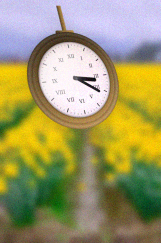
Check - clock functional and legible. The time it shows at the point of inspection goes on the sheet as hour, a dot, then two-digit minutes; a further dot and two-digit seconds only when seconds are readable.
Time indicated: 3.21
